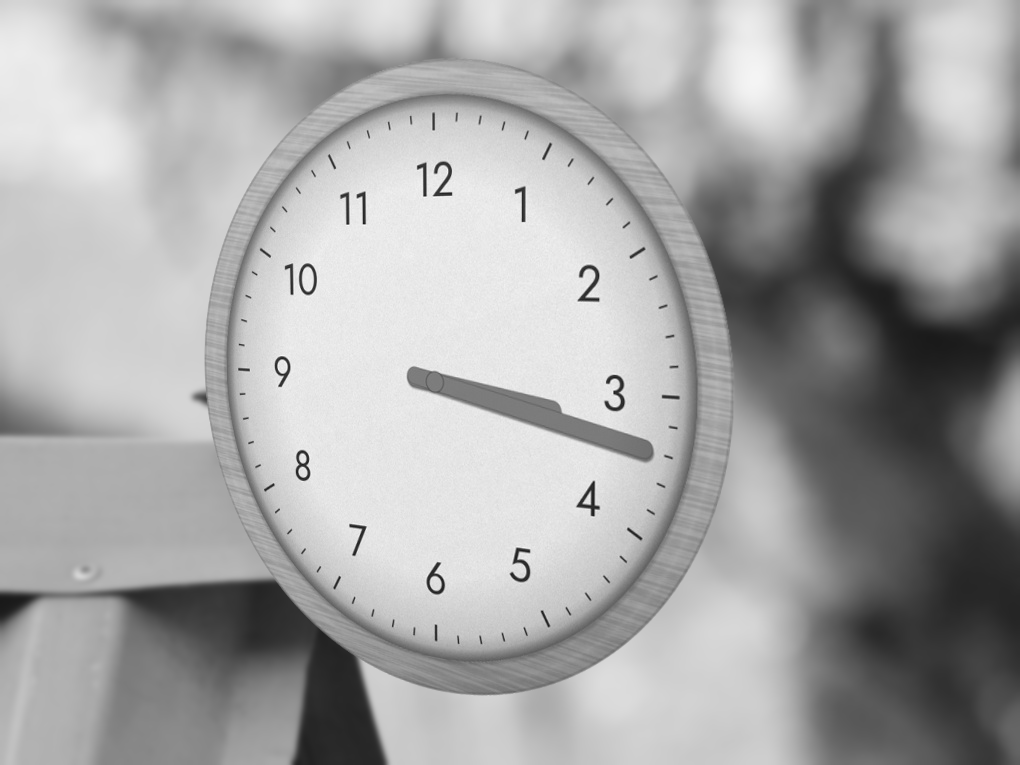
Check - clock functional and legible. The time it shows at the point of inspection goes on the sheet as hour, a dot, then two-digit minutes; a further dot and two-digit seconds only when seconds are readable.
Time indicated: 3.17
